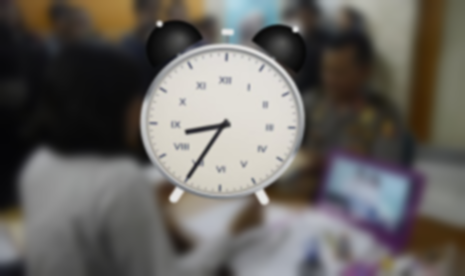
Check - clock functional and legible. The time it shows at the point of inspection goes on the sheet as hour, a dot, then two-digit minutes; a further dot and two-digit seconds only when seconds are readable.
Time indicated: 8.35
